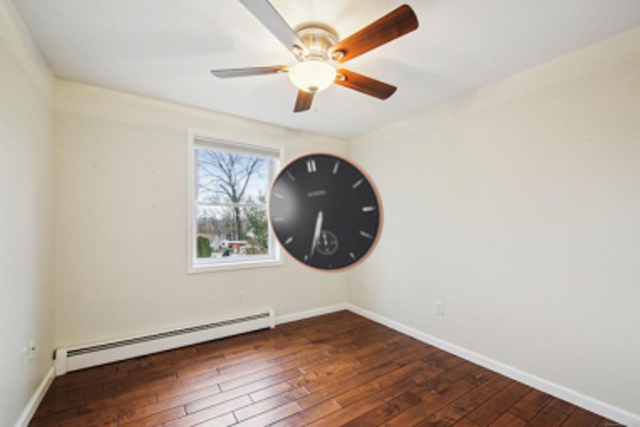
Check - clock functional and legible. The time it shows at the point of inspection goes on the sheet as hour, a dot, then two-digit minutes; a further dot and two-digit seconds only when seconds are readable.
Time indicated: 6.34
